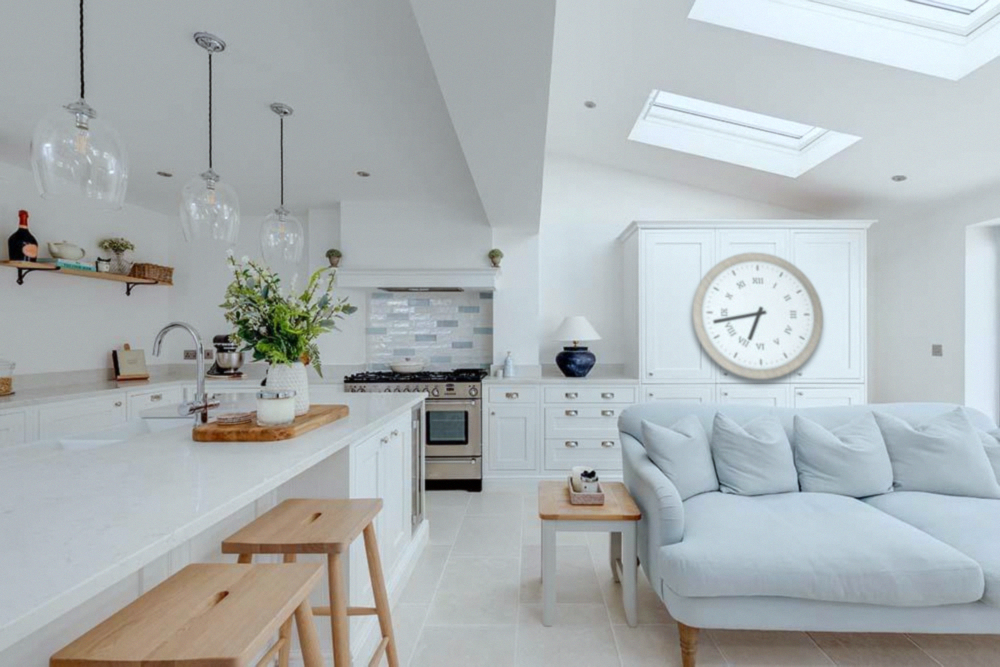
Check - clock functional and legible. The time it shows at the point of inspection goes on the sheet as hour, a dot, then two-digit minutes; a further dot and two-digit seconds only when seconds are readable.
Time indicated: 6.43
